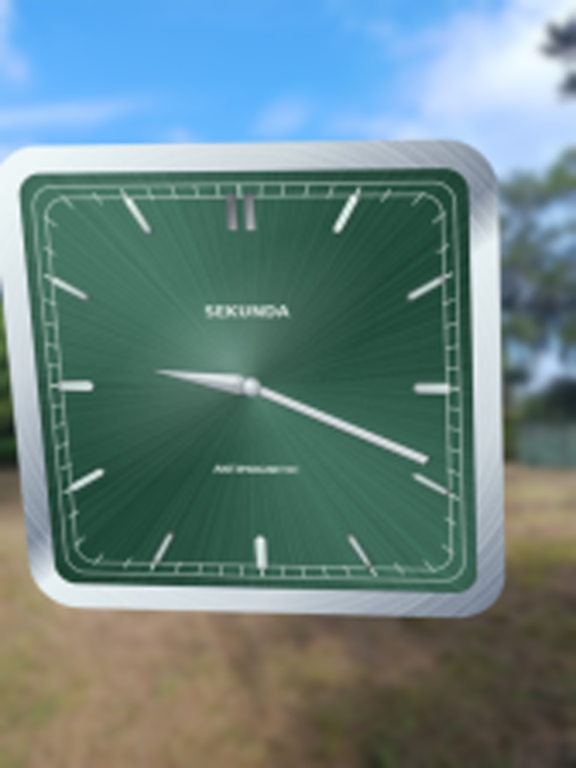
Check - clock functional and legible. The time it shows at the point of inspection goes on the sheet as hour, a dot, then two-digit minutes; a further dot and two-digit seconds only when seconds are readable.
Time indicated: 9.19
